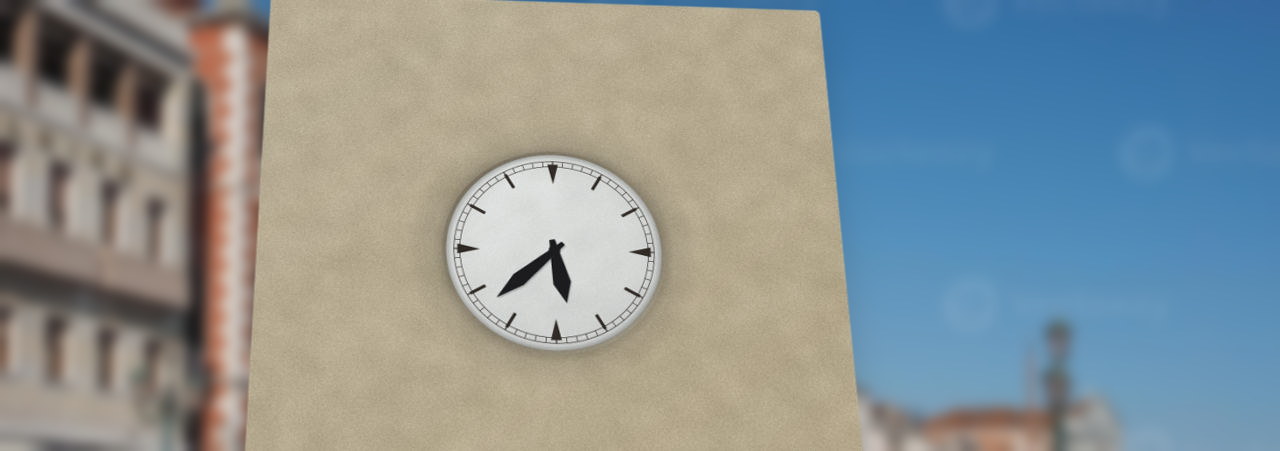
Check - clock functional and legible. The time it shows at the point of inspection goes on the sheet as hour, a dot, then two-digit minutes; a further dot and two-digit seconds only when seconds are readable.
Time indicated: 5.38
